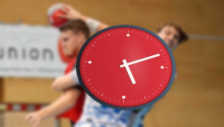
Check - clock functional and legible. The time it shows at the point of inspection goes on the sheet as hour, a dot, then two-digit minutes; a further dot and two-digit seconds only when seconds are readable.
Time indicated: 5.11
